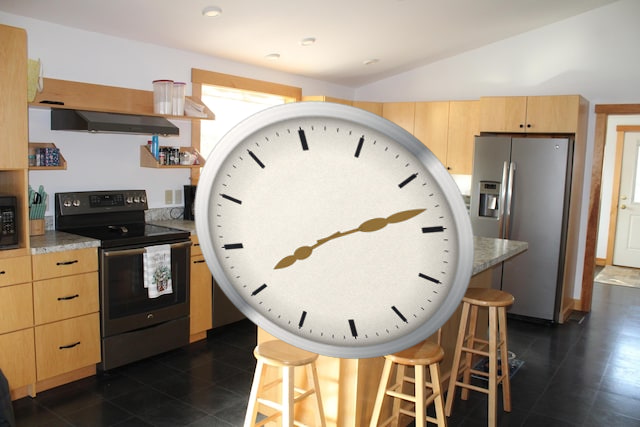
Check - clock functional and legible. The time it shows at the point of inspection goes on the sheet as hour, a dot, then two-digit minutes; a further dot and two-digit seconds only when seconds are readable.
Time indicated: 8.13
